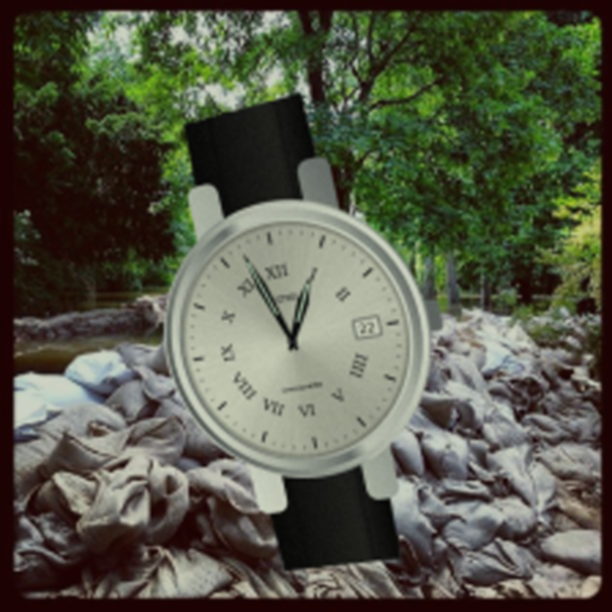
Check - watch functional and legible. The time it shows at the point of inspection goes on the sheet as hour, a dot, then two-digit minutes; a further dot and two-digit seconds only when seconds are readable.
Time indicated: 12.57
